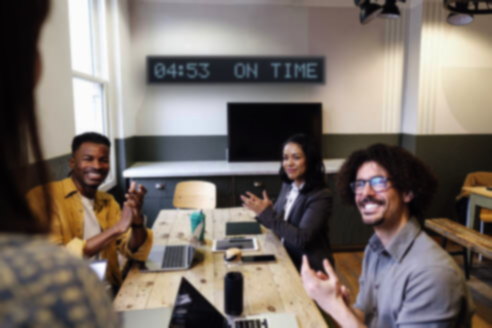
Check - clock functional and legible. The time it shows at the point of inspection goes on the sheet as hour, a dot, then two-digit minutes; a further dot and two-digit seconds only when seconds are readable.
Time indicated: 4.53
